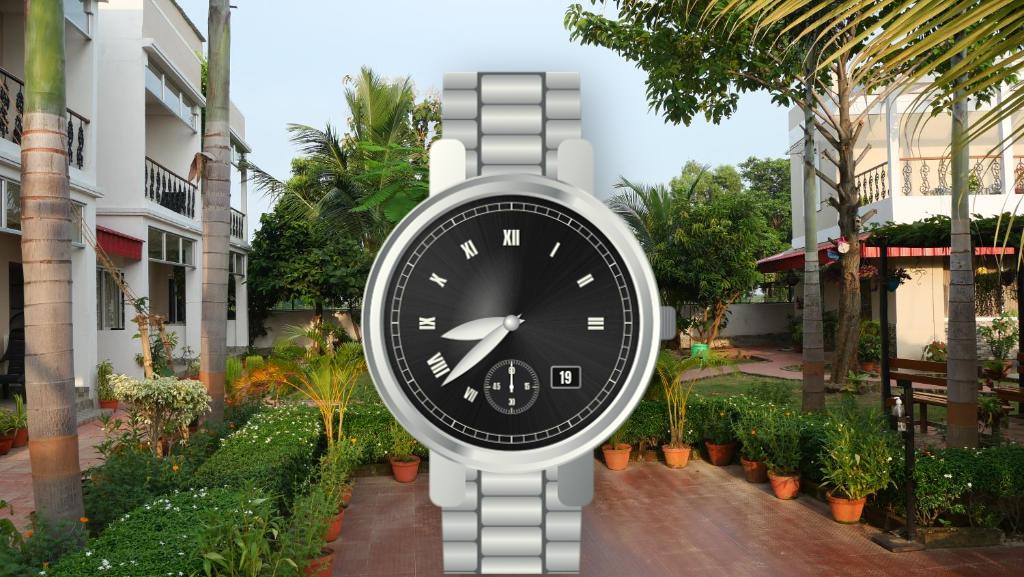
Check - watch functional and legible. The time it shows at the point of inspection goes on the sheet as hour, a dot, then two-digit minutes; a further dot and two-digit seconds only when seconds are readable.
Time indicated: 8.38
